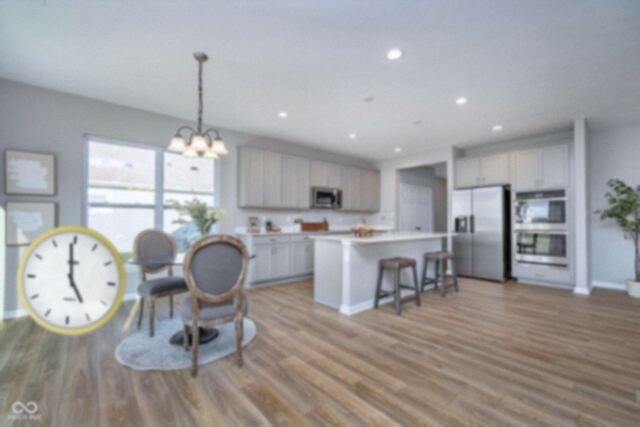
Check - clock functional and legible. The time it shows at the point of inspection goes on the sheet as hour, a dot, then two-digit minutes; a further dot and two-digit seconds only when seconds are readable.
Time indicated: 4.59
